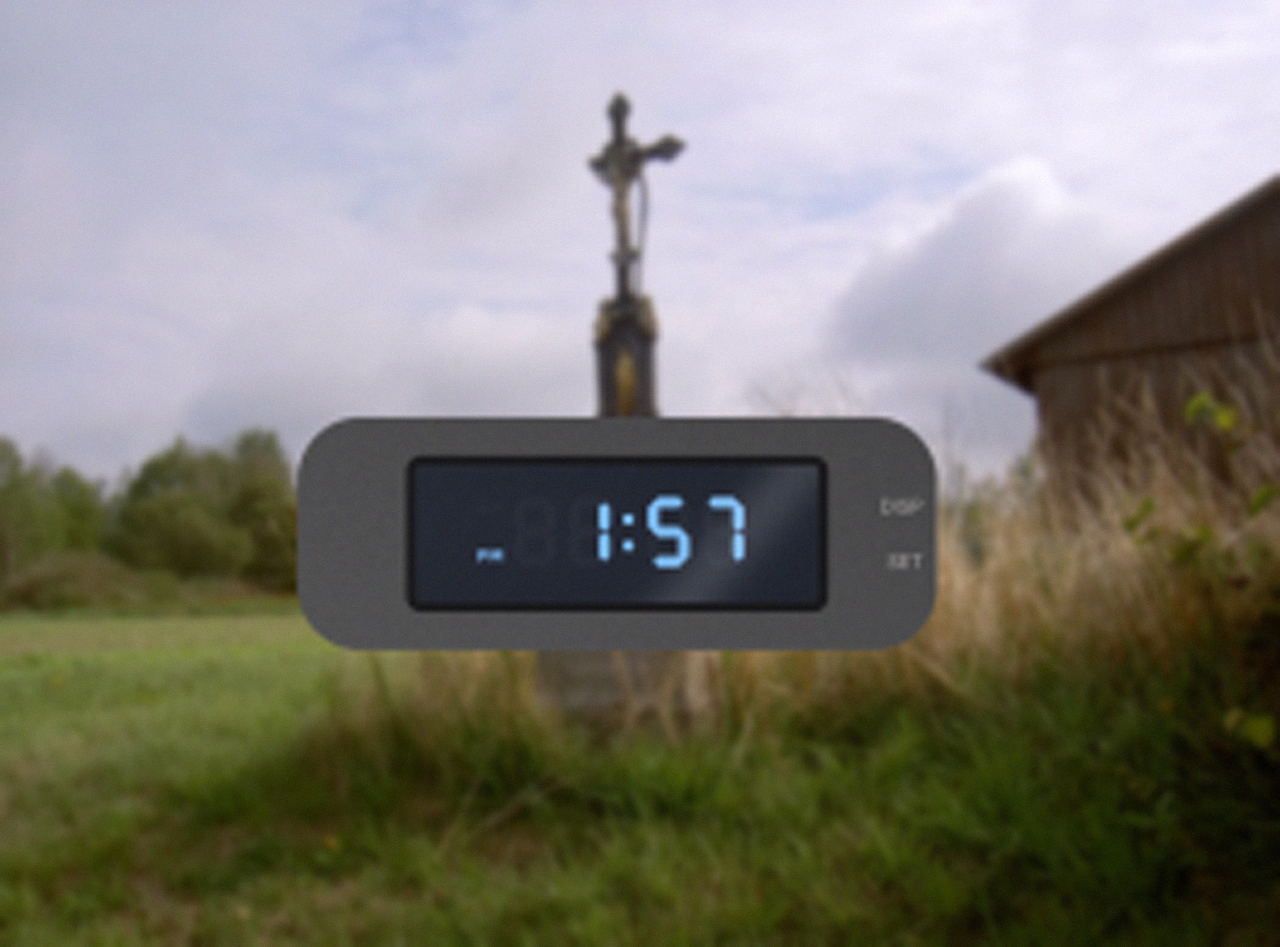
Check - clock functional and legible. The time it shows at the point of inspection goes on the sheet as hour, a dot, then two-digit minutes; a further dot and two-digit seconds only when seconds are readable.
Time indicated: 1.57
